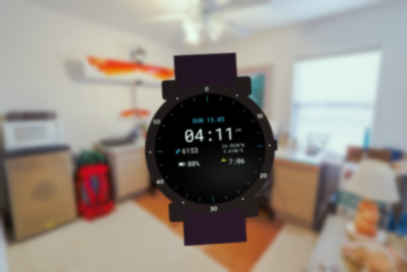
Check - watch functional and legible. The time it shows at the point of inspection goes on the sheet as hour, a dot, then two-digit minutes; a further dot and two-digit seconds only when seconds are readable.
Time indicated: 4.11
